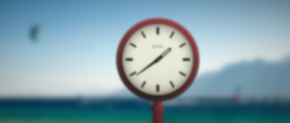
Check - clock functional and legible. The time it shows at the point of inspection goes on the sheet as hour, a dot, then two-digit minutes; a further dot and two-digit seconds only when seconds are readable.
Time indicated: 1.39
